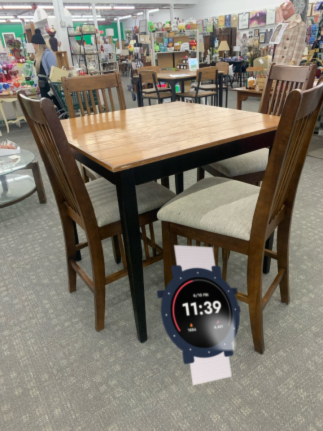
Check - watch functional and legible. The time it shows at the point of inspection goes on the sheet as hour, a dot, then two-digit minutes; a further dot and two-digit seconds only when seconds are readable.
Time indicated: 11.39
